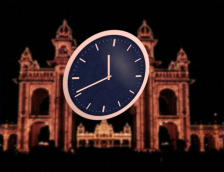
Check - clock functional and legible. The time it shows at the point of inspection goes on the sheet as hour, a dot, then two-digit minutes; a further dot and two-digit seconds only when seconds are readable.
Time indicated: 11.41
